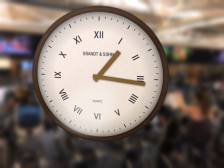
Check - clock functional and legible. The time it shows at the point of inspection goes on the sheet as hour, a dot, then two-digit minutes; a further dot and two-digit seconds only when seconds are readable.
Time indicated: 1.16
